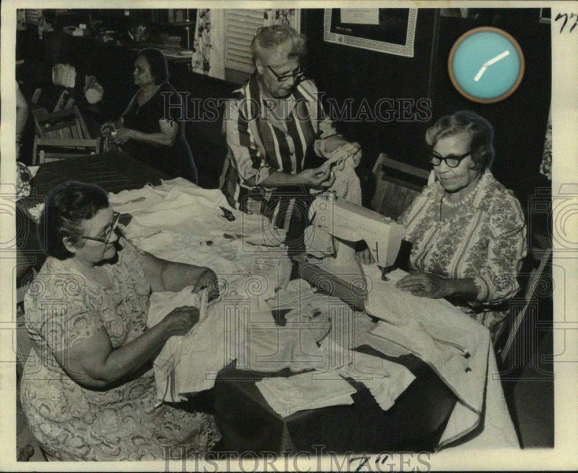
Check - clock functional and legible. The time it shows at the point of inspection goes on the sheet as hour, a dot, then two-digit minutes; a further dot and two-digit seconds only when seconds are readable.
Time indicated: 7.10
